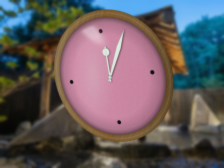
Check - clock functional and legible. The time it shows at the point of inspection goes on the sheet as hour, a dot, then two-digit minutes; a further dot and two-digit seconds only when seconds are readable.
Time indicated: 12.05
